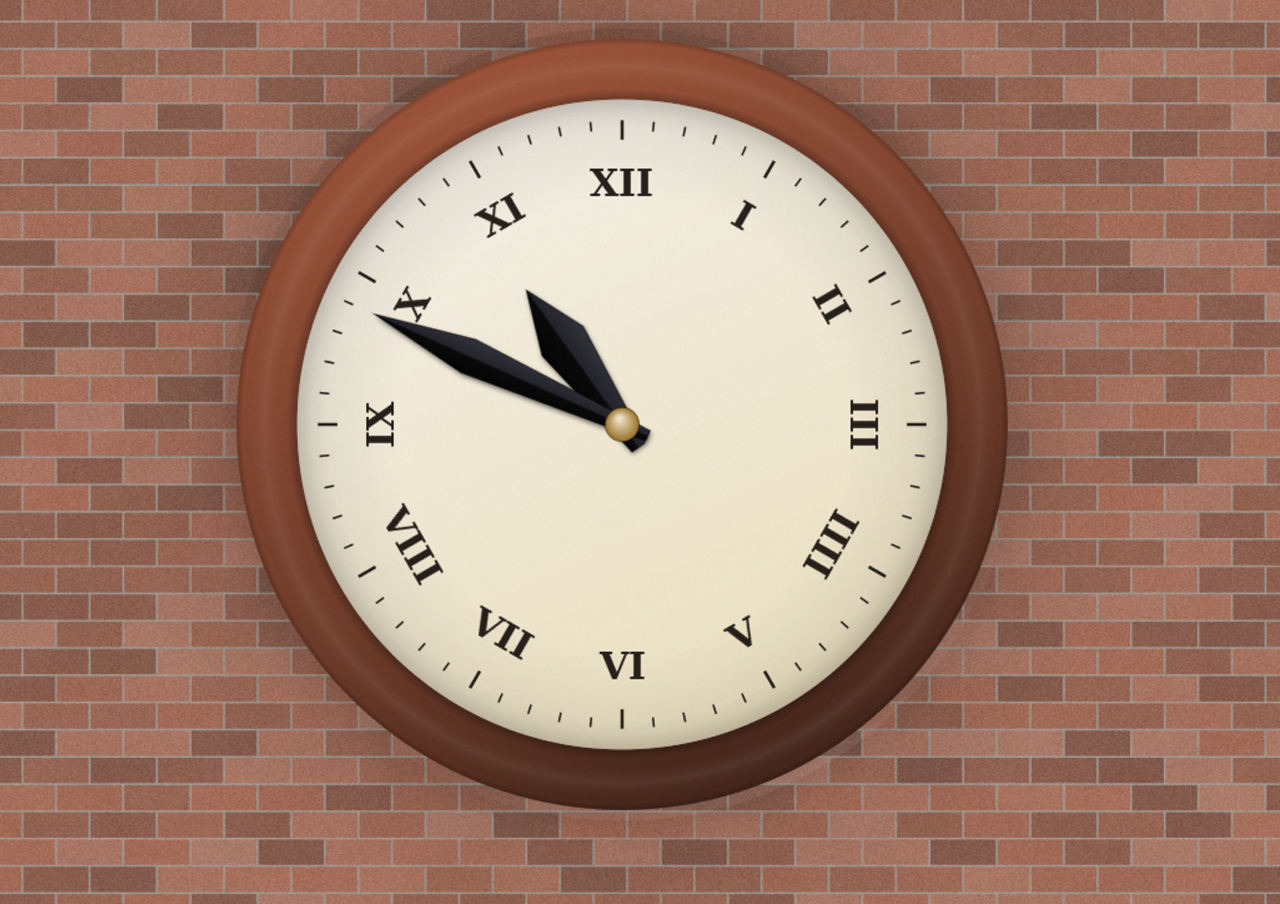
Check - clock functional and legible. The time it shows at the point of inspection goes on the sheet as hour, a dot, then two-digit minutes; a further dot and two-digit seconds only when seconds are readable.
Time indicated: 10.49
